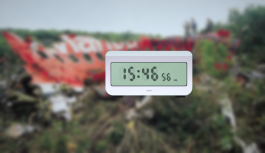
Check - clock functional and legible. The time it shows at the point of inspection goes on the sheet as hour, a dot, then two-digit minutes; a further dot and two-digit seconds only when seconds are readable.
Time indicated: 15.46.56
